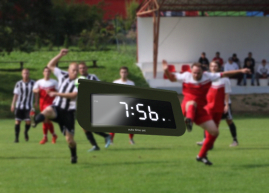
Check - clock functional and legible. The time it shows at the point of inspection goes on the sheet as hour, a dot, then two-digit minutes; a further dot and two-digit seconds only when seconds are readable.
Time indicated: 7.56
